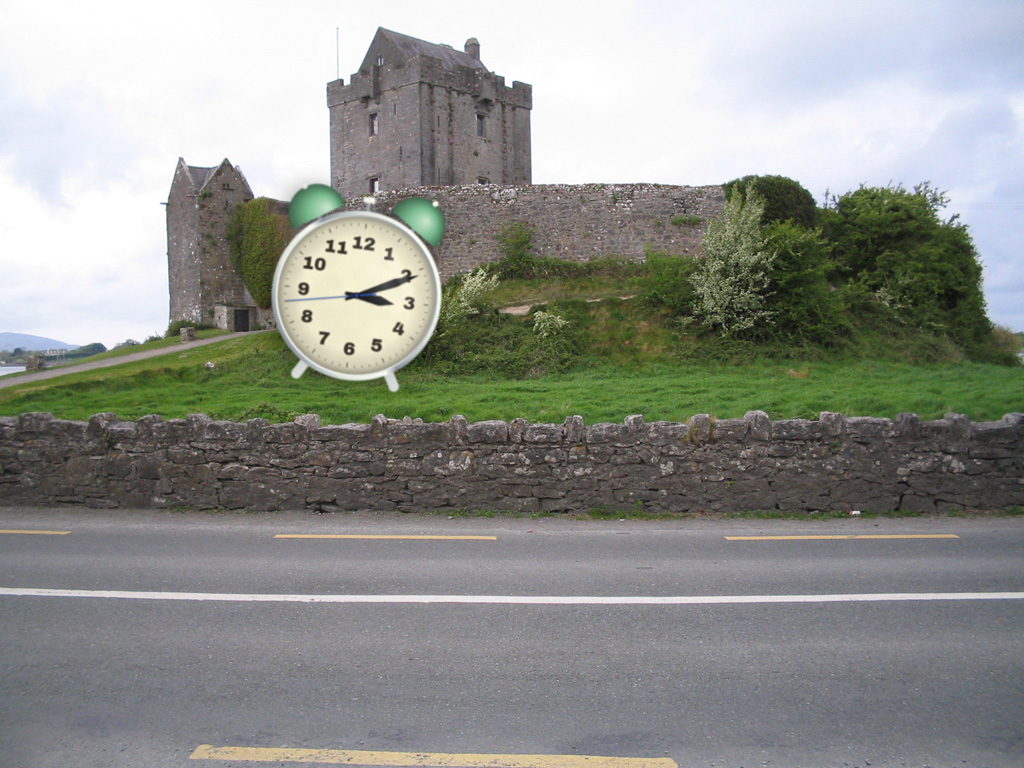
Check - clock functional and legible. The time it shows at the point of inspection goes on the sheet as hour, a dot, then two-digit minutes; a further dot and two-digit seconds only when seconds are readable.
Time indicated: 3.10.43
